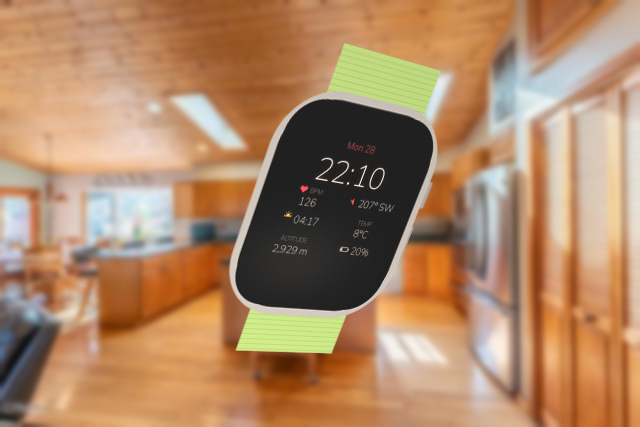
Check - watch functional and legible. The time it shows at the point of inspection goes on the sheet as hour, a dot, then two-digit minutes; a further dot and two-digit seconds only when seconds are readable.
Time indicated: 22.10
